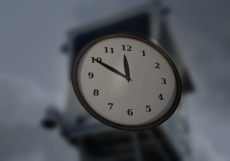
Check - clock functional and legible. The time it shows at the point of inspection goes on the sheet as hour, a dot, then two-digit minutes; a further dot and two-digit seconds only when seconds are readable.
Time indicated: 11.50
